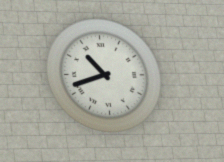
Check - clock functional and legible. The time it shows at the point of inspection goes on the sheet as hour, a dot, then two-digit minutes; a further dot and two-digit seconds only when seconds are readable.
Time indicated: 10.42
